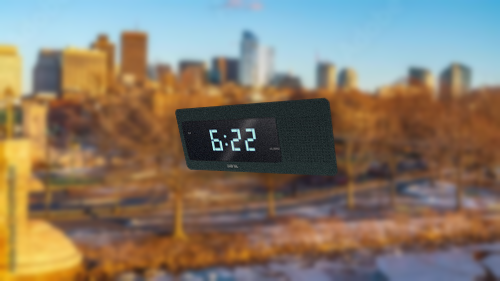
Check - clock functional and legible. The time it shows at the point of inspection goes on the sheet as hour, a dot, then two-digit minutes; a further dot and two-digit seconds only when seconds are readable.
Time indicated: 6.22
